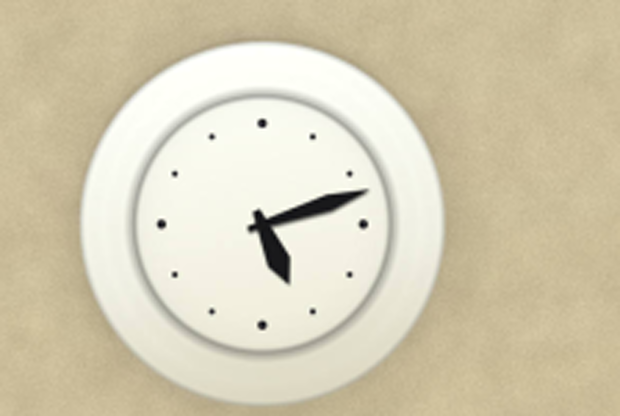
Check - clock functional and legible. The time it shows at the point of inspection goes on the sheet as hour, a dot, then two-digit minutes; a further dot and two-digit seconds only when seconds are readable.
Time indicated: 5.12
